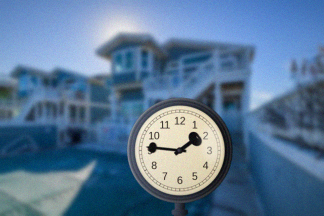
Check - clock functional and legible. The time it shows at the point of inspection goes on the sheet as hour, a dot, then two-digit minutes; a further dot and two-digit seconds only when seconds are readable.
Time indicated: 1.46
